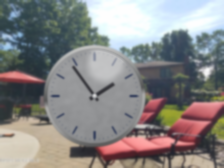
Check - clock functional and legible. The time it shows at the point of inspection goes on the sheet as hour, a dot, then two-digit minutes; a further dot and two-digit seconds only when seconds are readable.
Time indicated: 1.54
